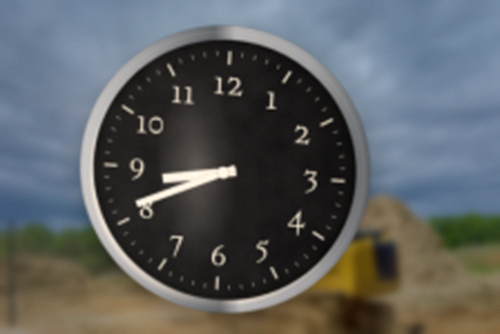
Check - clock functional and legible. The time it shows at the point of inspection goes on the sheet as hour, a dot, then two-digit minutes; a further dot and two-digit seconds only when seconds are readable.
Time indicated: 8.41
